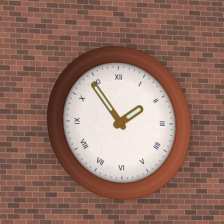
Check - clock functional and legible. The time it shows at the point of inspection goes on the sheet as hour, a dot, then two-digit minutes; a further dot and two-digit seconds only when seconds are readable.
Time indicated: 1.54
